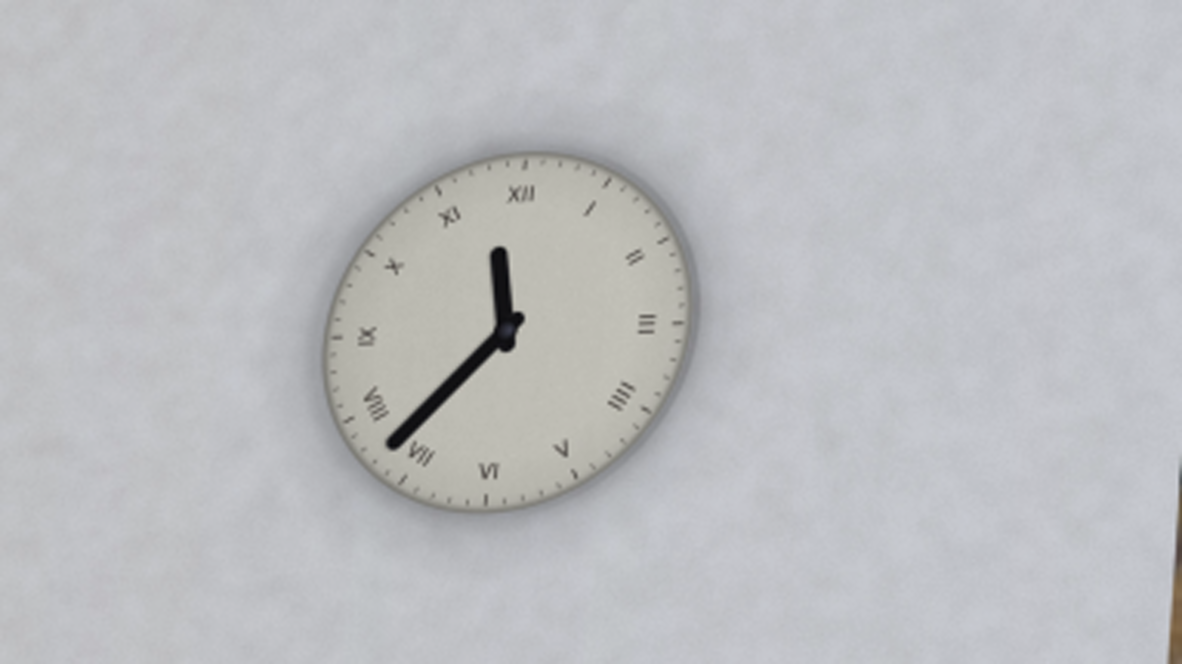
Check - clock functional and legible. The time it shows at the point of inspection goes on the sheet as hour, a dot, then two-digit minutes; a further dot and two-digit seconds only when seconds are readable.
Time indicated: 11.37
